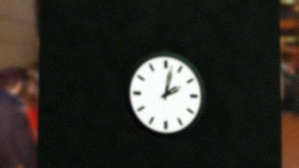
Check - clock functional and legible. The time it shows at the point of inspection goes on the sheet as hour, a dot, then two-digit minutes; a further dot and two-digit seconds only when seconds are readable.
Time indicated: 2.02
